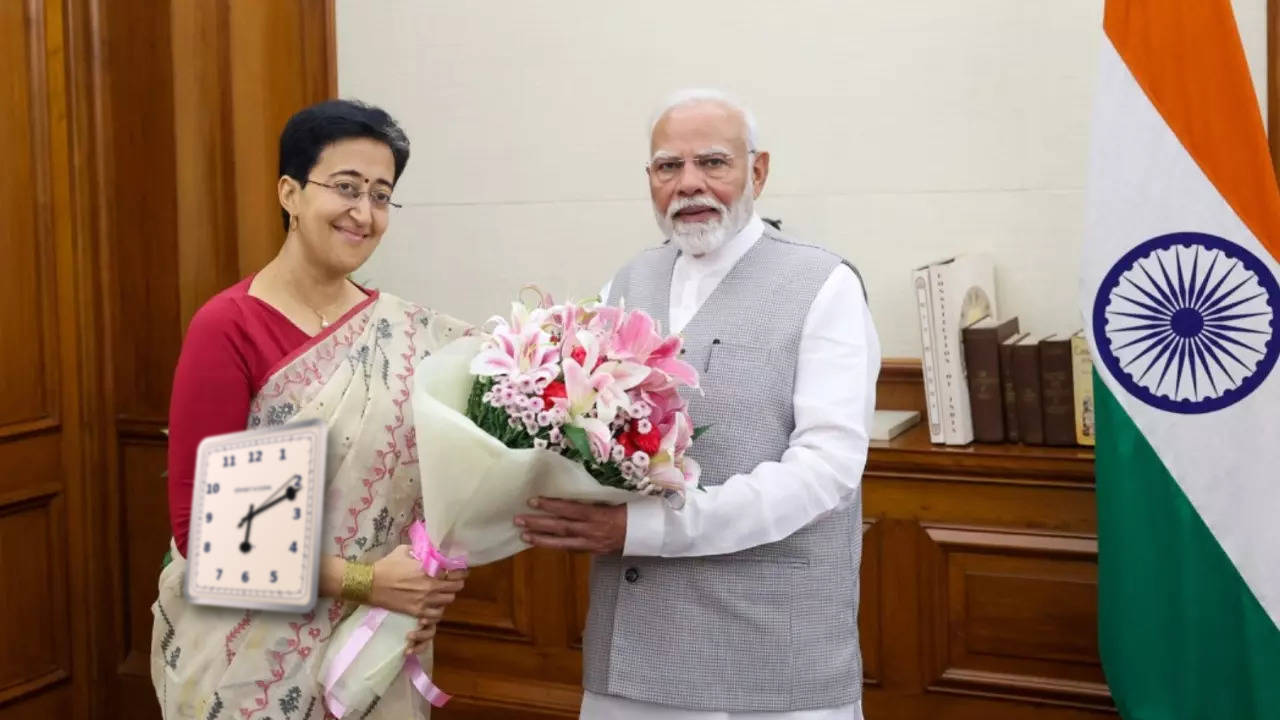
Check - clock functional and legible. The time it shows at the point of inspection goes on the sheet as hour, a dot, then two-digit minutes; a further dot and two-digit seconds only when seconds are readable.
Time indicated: 6.11.09
